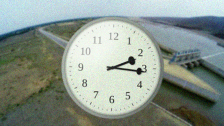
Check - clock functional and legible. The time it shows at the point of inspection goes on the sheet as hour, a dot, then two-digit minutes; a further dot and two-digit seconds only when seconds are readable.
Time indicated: 2.16
